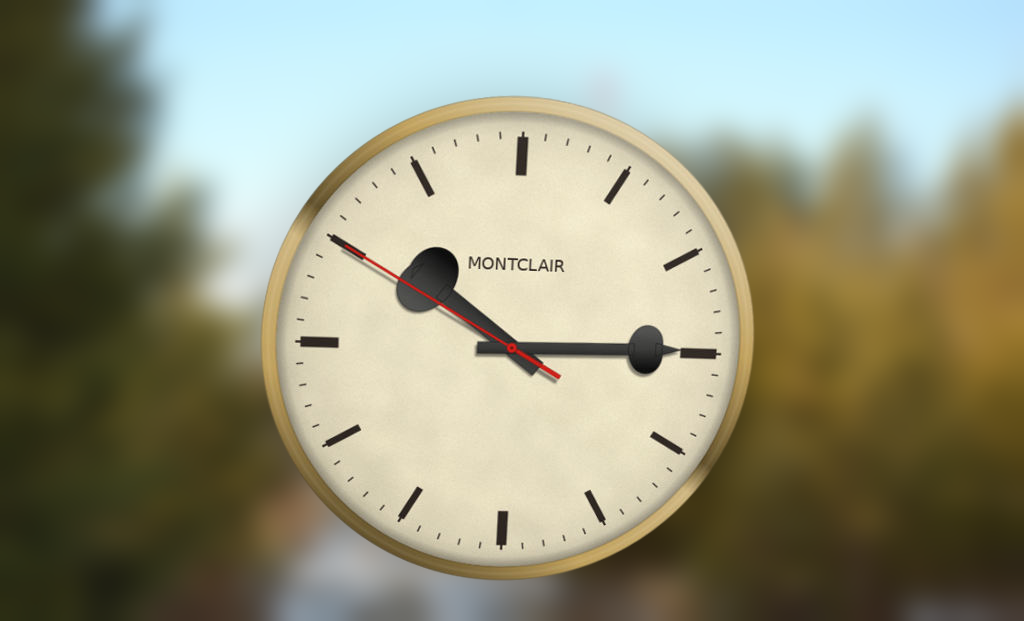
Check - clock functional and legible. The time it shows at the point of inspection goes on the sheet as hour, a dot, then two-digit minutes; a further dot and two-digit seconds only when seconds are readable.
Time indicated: 10.14.50
